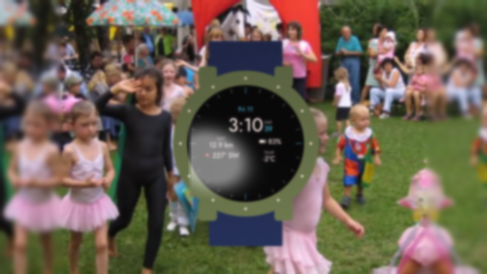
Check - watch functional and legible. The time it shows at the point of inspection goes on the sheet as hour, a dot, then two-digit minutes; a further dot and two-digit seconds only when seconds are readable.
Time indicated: 3.10
